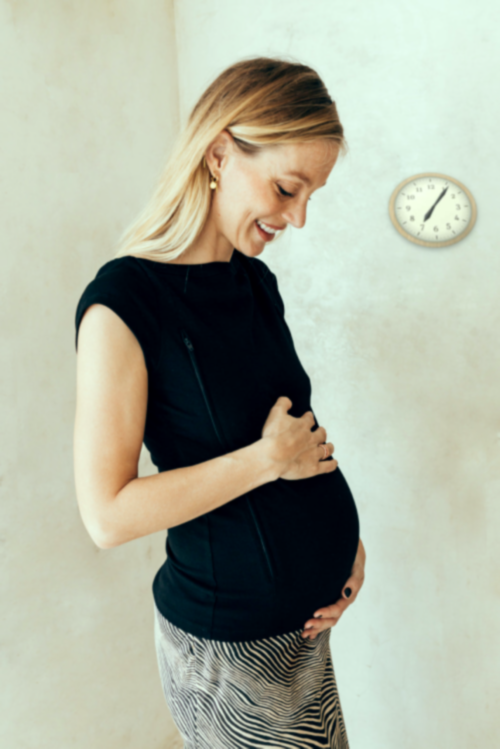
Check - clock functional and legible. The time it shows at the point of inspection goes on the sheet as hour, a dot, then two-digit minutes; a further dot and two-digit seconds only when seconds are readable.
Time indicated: 7.06
